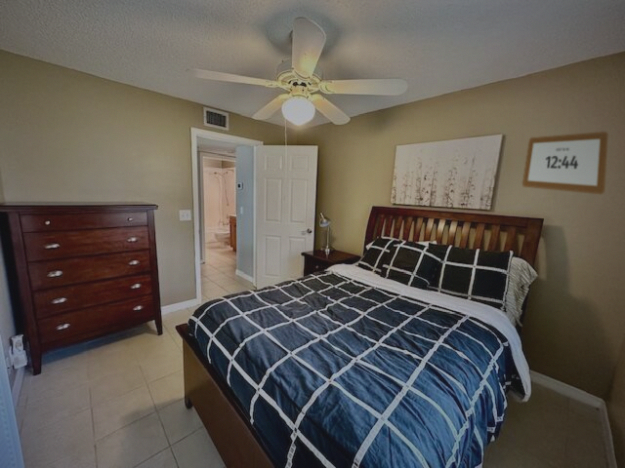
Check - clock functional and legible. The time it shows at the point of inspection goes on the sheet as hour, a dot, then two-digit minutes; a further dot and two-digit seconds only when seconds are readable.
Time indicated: 12.44
